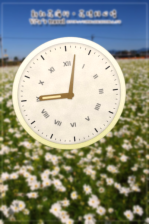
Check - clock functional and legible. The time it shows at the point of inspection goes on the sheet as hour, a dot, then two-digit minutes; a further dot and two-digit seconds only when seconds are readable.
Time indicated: 9.02
